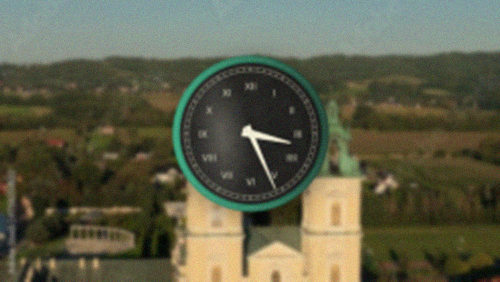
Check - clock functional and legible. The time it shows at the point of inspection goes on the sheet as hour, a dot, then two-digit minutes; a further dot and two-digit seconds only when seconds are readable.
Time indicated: 3.26
